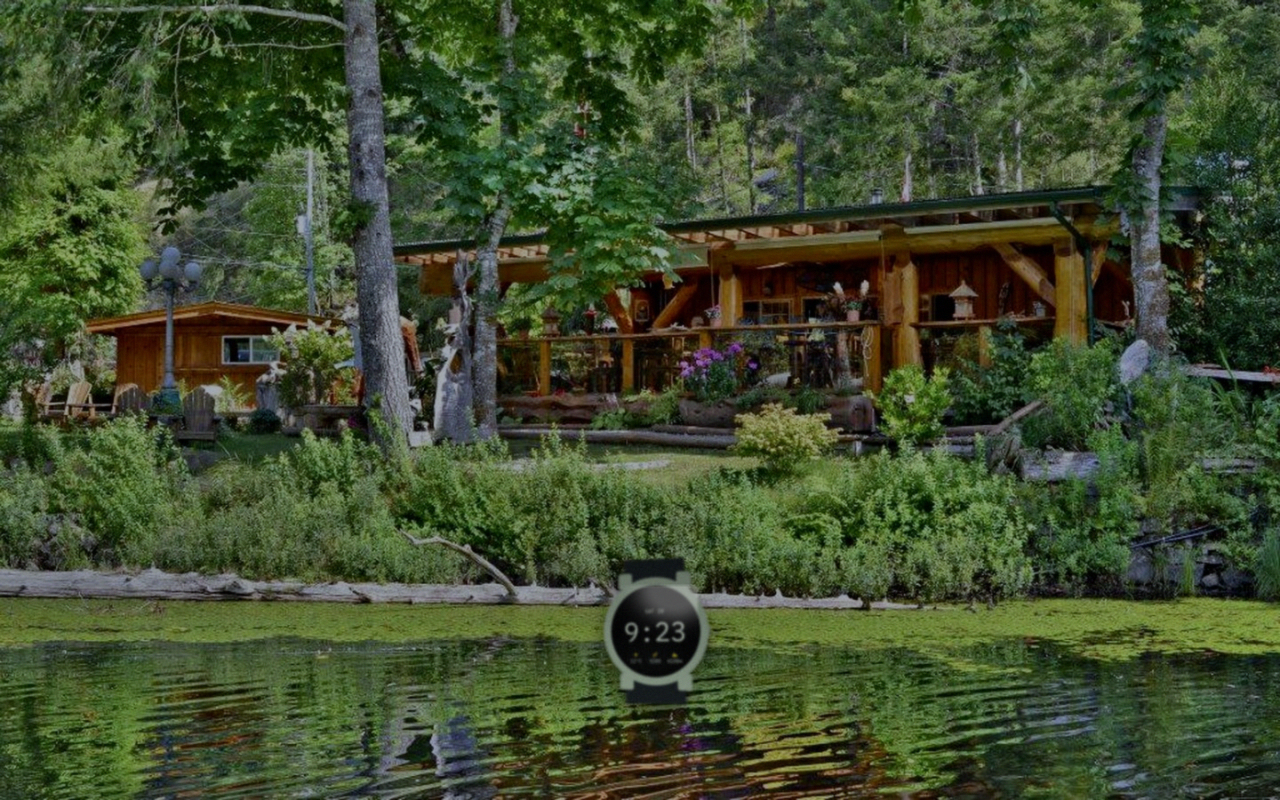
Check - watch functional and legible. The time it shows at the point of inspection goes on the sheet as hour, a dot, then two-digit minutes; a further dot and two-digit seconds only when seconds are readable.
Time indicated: 9.23
